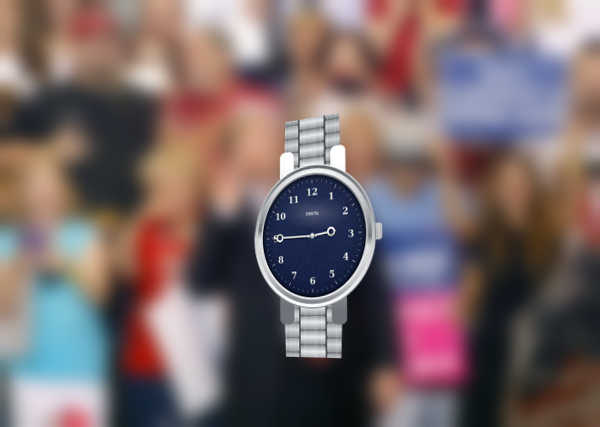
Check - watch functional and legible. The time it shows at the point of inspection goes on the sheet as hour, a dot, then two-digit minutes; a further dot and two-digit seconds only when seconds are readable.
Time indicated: 2.45
